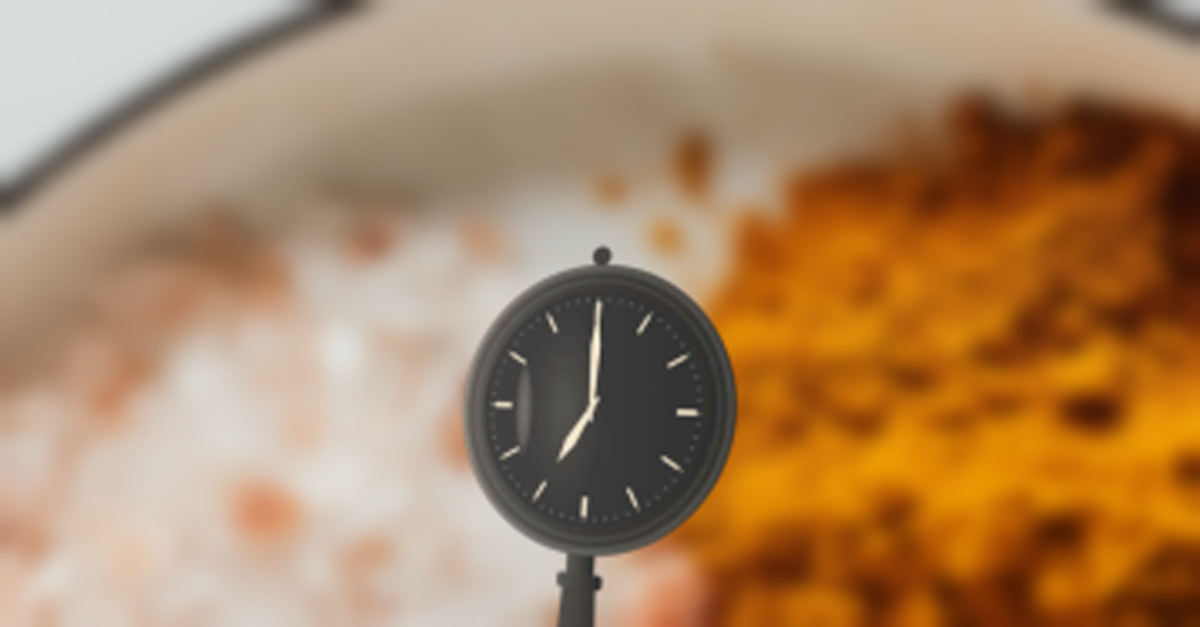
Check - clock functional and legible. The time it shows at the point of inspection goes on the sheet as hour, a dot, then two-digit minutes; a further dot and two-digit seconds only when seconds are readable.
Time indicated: 7.00
